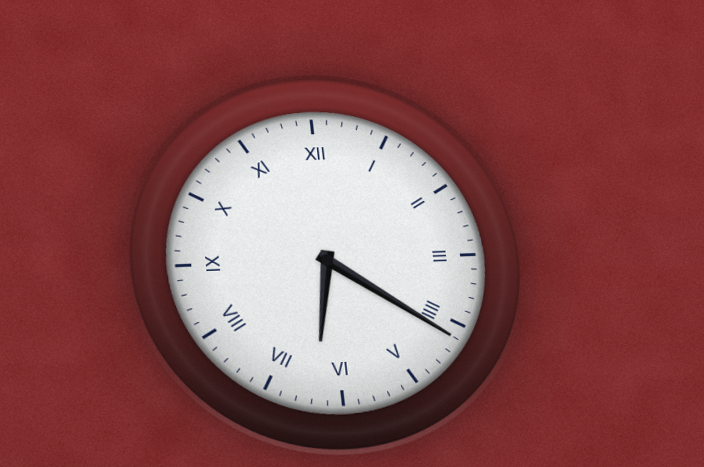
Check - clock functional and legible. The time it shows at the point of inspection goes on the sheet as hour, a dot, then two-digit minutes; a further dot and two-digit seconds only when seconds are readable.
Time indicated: 6.21
